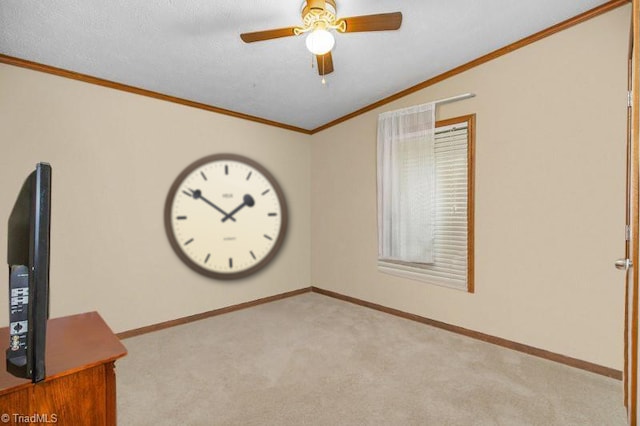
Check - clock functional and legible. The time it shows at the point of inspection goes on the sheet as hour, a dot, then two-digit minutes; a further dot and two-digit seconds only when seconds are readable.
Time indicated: 1.51
